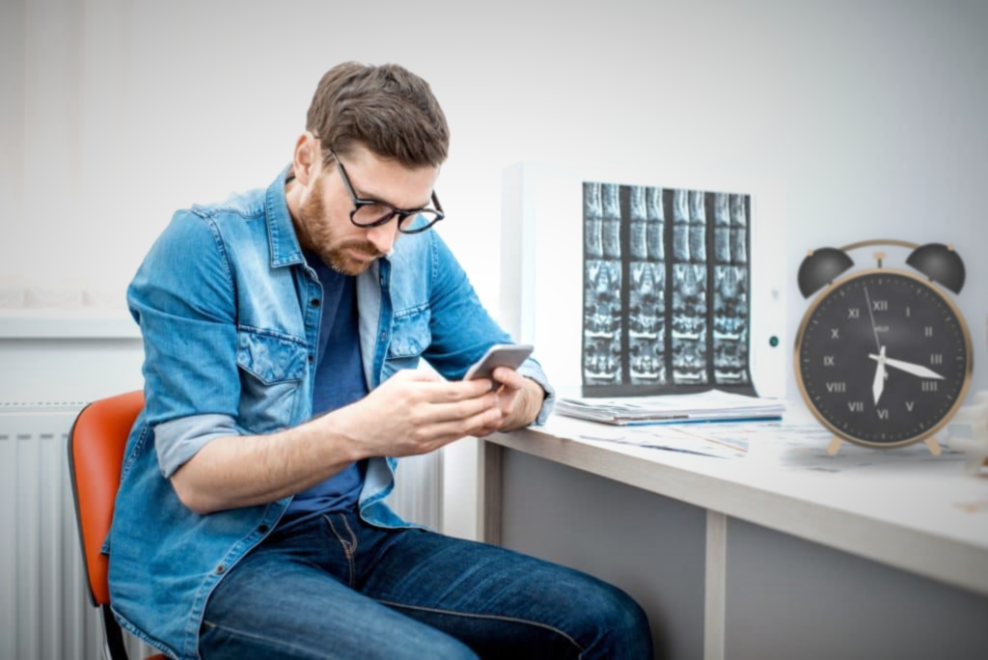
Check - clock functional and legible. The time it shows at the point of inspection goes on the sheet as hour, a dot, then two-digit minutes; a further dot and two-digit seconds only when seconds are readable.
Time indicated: 6.17.58
